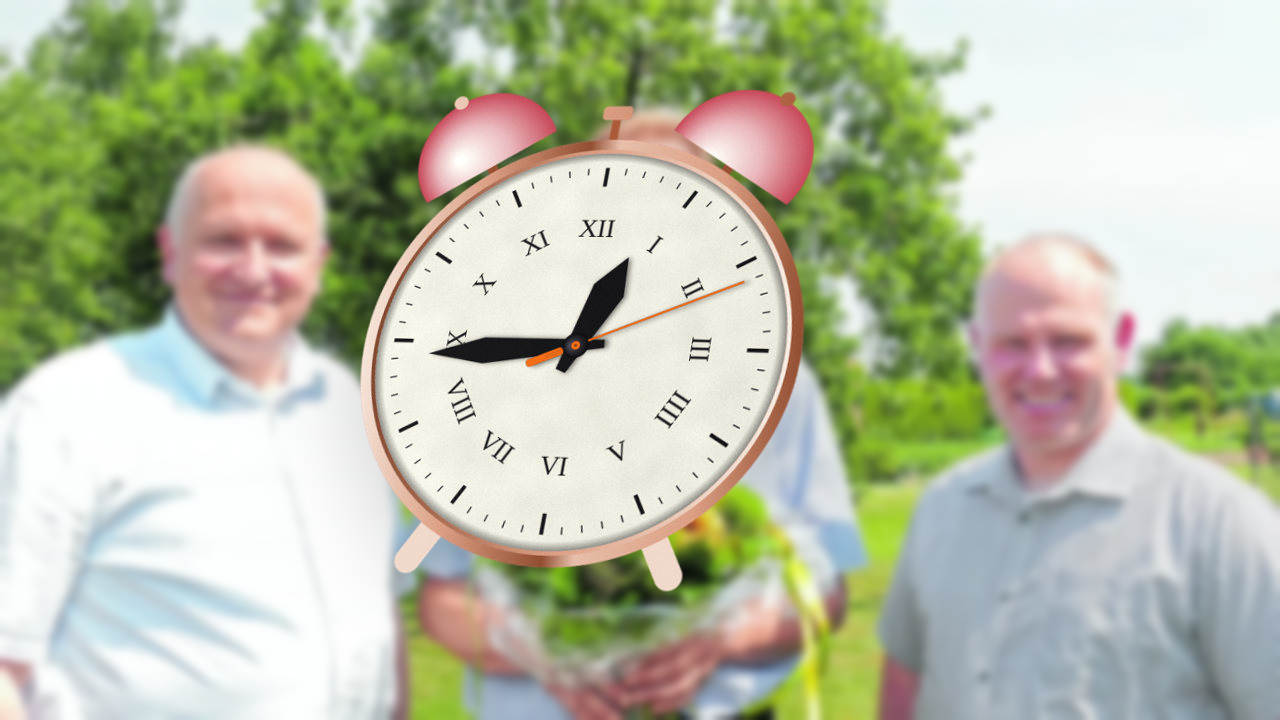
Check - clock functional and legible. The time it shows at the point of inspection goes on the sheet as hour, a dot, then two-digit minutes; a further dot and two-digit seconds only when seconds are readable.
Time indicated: 12.44.11
